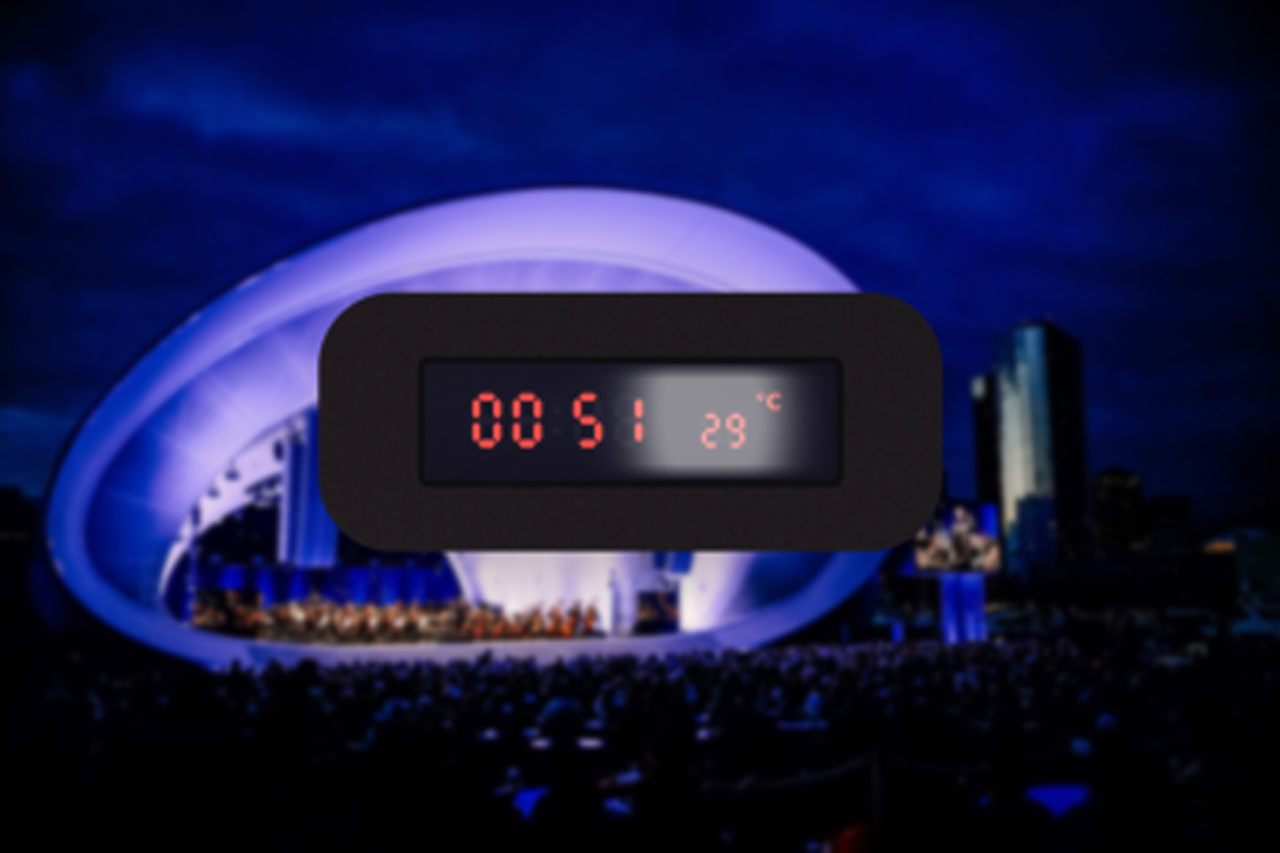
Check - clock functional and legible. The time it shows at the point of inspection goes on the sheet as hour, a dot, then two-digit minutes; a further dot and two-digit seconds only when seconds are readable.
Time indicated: 0.51
